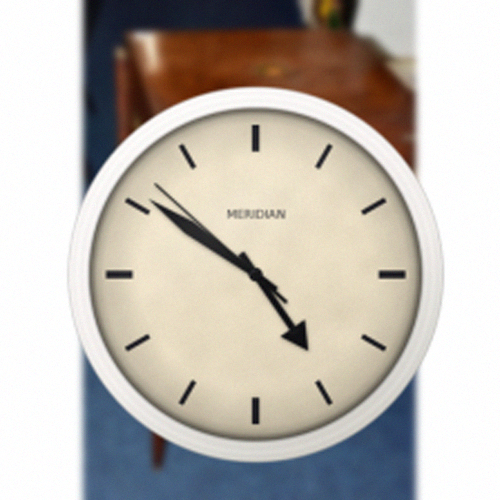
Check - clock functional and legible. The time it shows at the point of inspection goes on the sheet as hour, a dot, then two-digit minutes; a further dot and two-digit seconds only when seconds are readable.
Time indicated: 4.50.52
